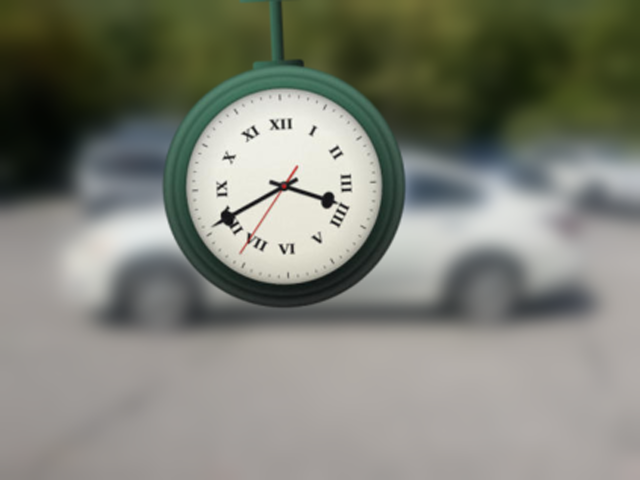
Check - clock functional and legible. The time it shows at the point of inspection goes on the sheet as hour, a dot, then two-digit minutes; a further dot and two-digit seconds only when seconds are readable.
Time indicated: 3.40.36
